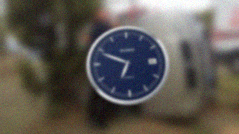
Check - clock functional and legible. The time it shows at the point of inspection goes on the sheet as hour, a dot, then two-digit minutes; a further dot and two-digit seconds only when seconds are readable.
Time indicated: 6.49
